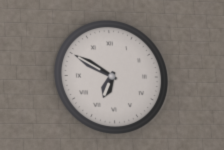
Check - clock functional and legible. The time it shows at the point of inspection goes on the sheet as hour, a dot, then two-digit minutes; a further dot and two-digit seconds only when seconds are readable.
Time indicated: 6.50
